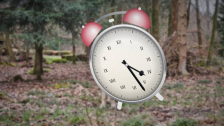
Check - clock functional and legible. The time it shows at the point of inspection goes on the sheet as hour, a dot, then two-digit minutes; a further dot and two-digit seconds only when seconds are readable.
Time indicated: 4.27
